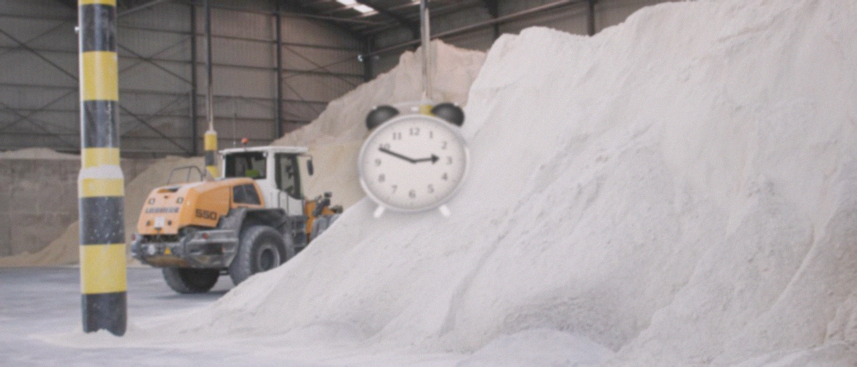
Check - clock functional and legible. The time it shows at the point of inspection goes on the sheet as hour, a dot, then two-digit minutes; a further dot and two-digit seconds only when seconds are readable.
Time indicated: 2.49
